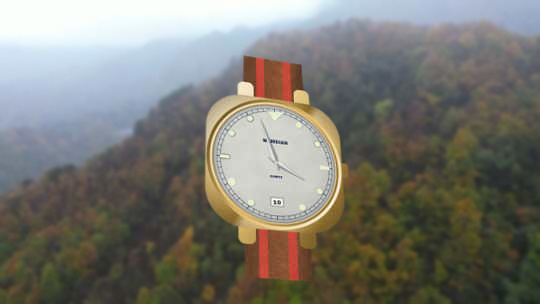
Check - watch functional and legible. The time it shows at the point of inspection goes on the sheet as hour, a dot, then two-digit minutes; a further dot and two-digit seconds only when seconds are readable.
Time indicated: 3.57
